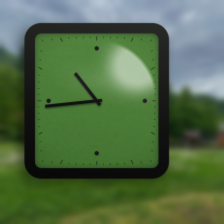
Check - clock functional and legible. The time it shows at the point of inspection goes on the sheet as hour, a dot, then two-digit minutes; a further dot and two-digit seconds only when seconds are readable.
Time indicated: 10.44
